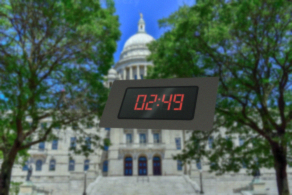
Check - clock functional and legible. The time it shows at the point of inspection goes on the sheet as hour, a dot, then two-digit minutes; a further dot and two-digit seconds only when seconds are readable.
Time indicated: 2.49
